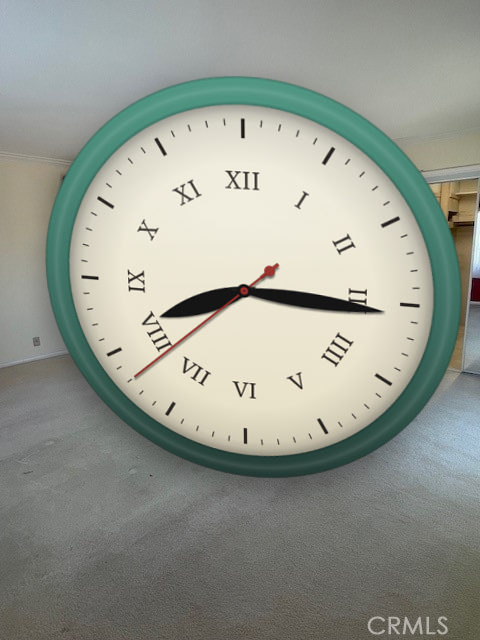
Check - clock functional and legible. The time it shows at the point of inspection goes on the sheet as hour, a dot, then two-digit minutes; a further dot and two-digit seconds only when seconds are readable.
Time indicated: 8.15.38
